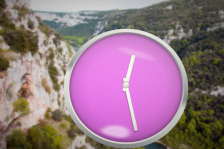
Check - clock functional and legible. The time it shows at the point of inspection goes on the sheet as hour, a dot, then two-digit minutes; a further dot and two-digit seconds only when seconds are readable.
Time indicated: 12.28
